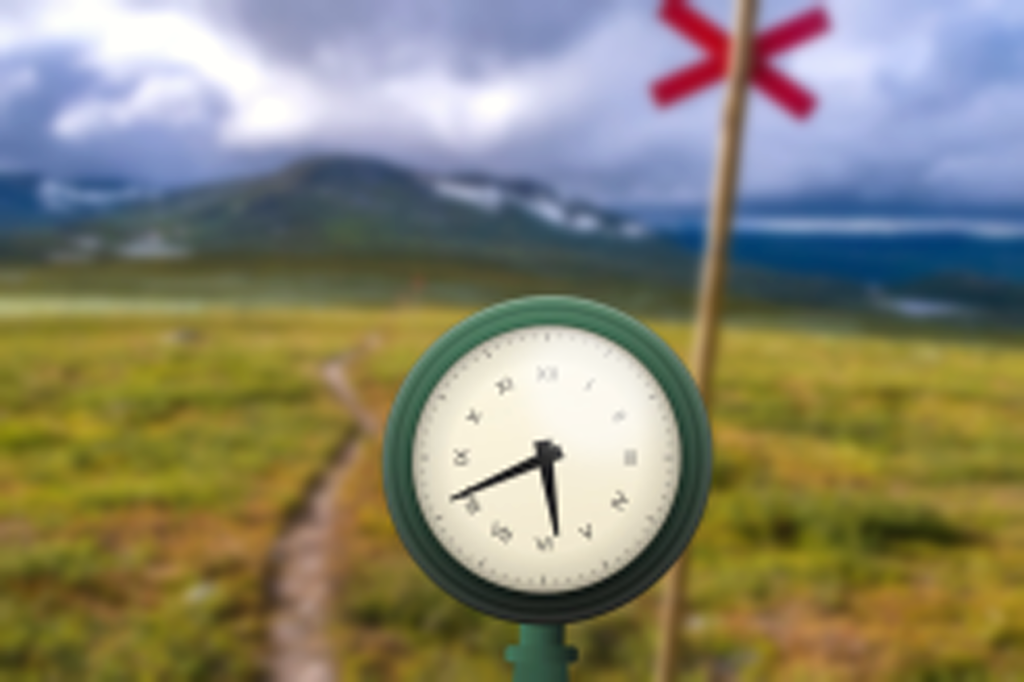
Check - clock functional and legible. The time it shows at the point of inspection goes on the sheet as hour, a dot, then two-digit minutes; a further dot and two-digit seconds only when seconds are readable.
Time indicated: 5.41
